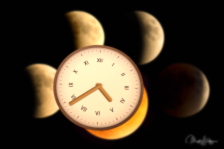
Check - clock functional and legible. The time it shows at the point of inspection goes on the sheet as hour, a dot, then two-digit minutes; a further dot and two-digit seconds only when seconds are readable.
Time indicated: 4.39
